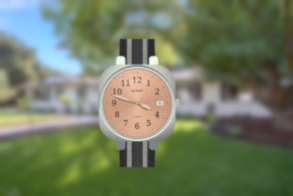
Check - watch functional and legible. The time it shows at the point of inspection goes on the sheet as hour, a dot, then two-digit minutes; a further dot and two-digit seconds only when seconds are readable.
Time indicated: 3.48
